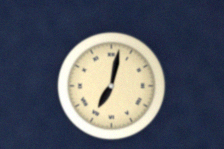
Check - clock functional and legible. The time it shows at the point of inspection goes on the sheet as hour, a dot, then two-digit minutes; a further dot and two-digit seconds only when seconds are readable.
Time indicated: 7.02
